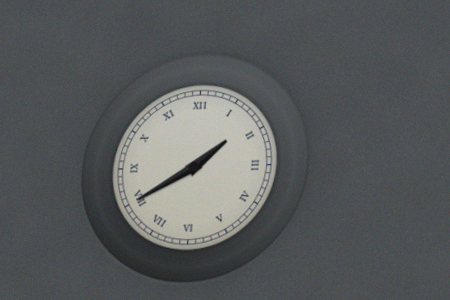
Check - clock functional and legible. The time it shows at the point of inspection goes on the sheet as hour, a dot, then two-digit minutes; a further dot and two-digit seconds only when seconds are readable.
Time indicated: 1.40
